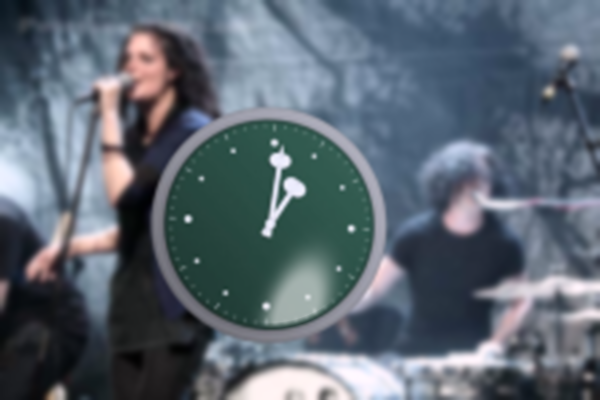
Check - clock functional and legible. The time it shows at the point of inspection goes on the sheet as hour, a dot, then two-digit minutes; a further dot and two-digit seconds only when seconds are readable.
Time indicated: 1.01
